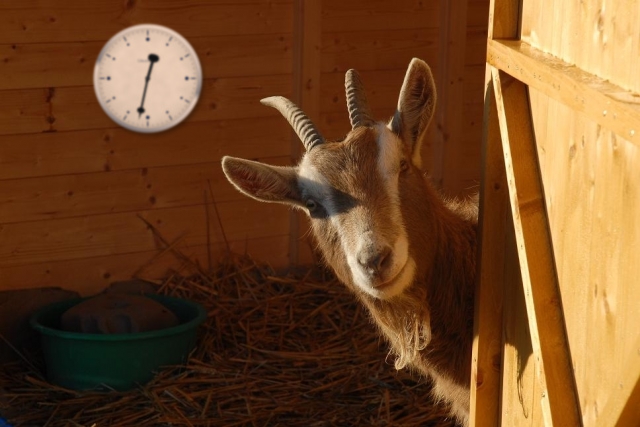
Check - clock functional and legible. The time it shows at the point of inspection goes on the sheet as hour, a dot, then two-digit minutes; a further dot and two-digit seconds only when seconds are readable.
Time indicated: 12.32
